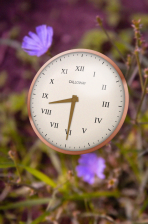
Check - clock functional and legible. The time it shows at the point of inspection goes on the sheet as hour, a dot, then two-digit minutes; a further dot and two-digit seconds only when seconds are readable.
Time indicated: 8.30
